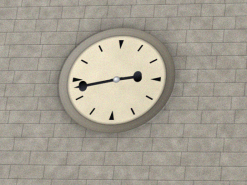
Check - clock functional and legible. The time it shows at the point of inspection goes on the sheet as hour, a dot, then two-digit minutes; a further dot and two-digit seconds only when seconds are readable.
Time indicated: 2.43
